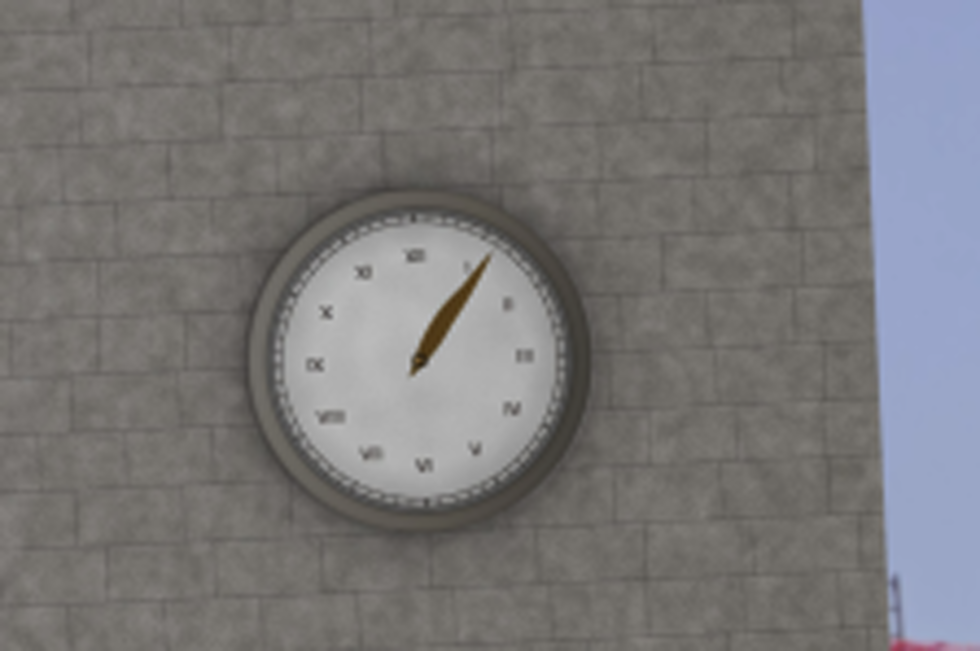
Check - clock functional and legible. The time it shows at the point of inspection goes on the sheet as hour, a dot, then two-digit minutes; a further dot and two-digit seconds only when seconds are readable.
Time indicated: 1.06
